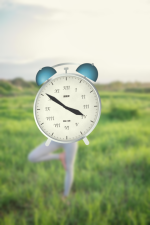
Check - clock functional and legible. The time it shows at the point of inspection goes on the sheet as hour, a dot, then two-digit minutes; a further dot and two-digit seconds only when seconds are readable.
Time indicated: 3.51
